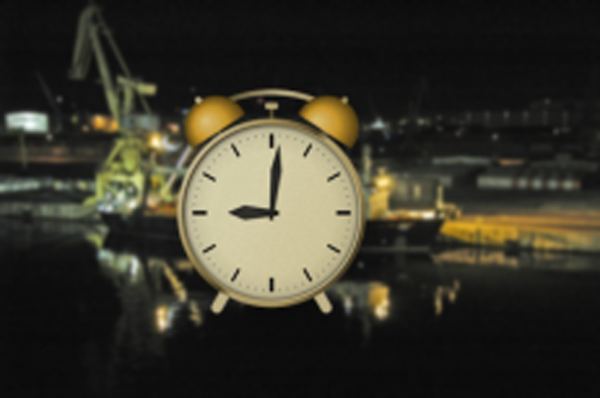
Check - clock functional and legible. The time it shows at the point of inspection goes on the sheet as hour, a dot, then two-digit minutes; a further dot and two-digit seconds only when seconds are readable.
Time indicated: 9.01
